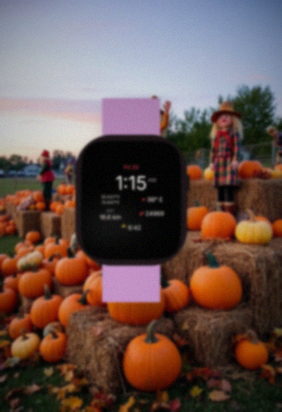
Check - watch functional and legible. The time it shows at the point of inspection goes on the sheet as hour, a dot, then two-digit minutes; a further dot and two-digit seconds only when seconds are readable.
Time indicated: 1.15
